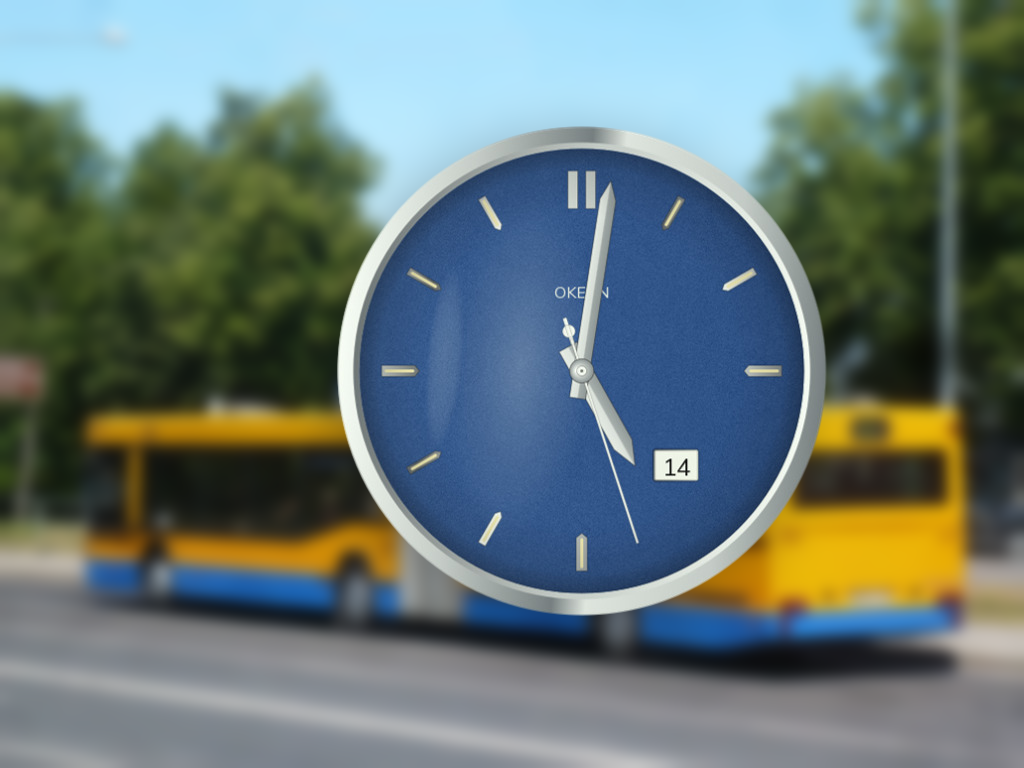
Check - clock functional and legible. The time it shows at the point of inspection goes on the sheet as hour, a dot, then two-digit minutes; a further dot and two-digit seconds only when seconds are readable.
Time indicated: 5.01.27
